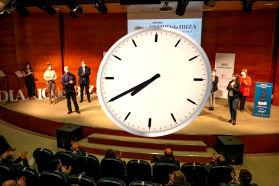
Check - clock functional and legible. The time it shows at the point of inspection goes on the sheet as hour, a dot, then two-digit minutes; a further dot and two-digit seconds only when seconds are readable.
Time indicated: 7.40
